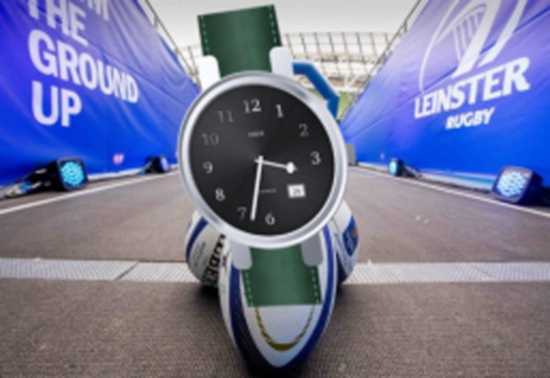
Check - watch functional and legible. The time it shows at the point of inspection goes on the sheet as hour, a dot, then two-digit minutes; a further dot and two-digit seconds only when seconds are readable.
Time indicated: 3.33
